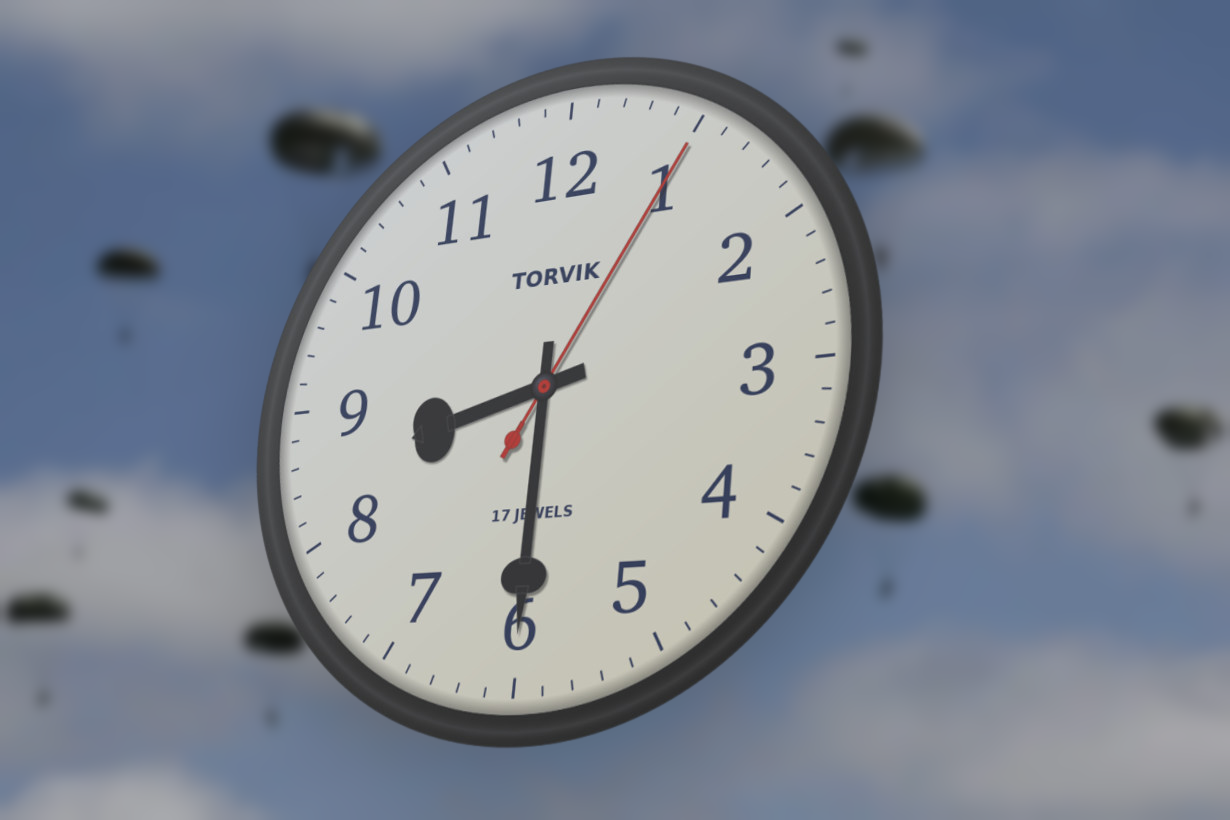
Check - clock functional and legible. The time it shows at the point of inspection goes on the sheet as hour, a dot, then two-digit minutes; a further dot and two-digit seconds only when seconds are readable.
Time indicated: 8.30.05
